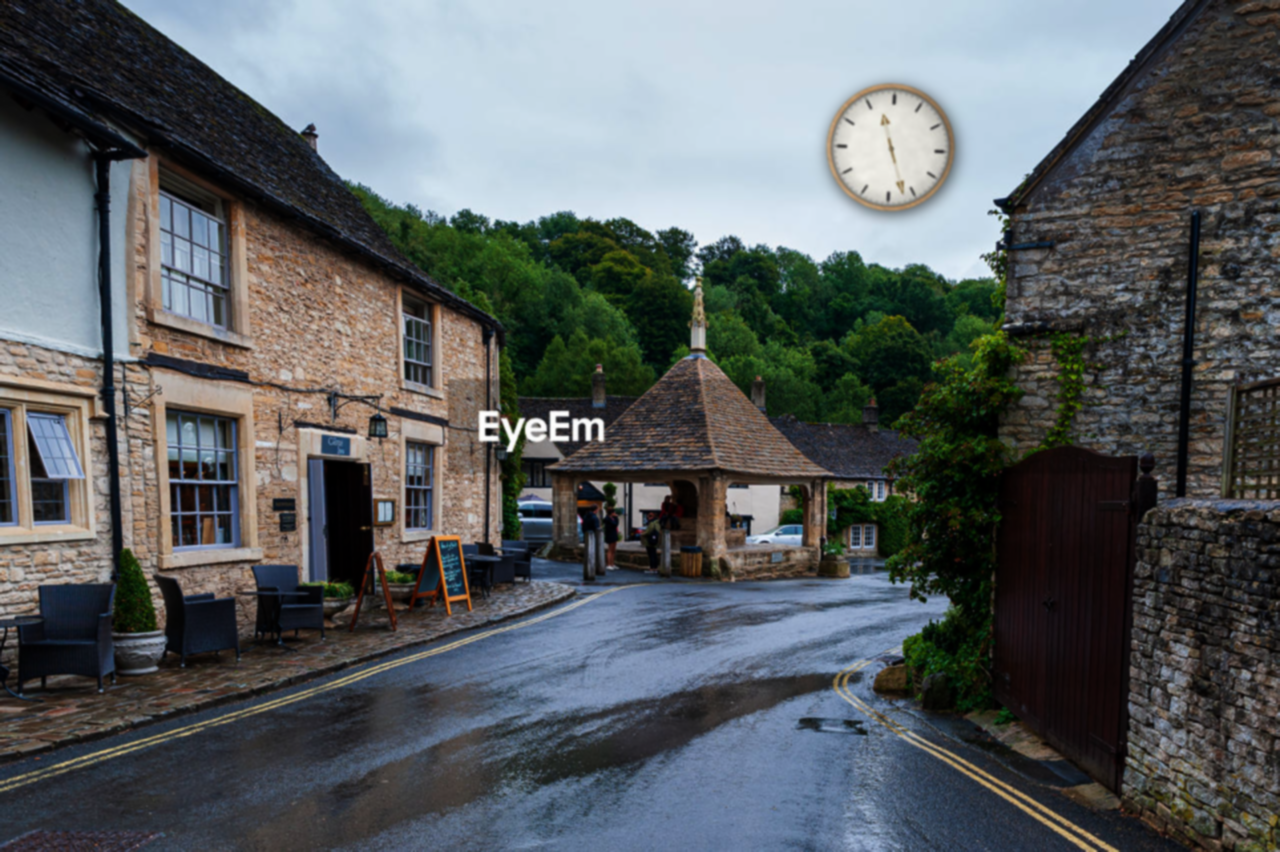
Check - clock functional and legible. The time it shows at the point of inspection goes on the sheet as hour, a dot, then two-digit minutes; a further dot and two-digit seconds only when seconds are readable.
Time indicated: 11.27
